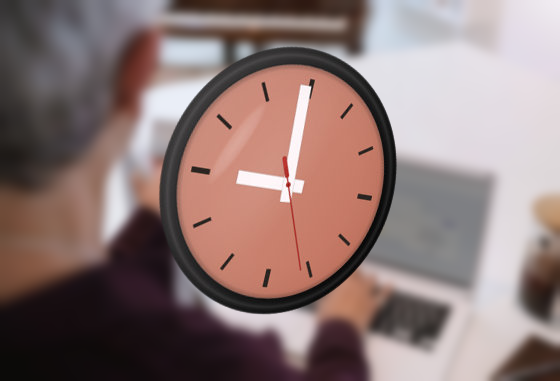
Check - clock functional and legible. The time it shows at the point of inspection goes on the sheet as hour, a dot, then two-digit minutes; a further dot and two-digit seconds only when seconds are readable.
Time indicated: 8.59.26
